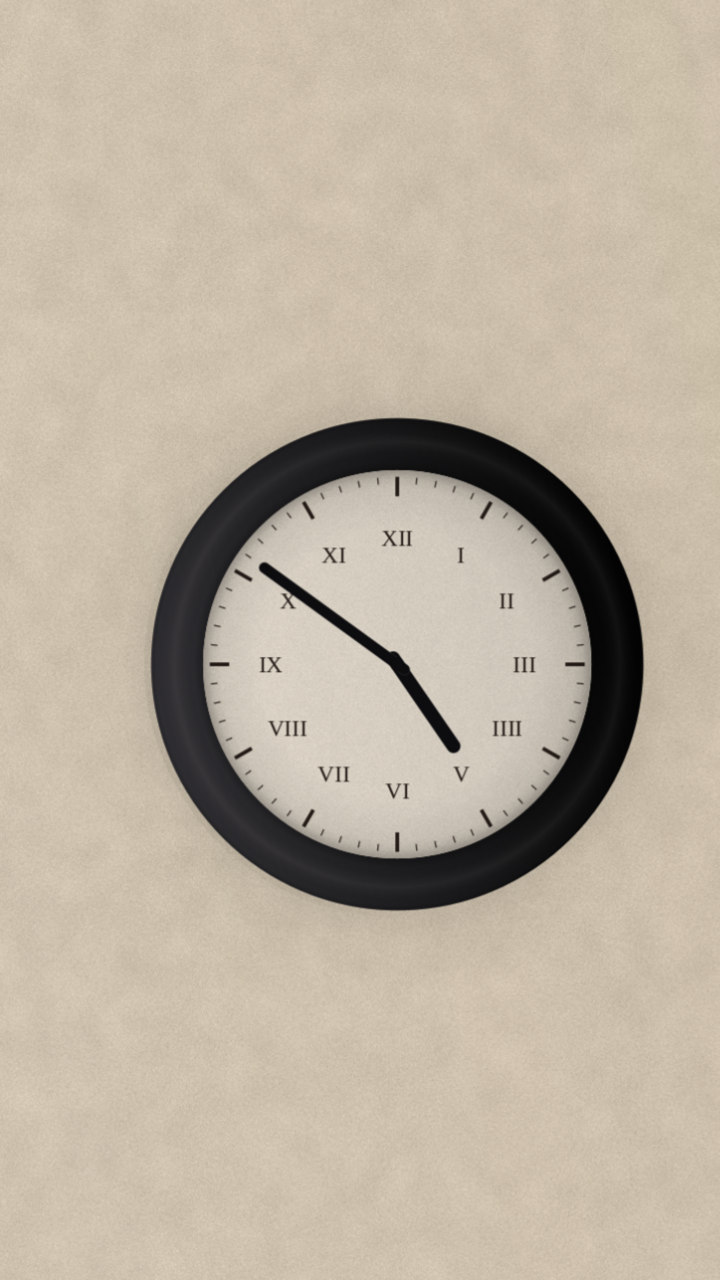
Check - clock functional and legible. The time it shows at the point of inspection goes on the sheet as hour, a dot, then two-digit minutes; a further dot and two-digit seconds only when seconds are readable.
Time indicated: 4.51
